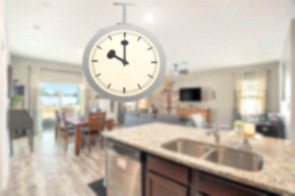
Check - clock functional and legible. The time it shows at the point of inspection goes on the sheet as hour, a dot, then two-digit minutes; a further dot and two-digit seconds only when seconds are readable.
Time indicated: 10.00
